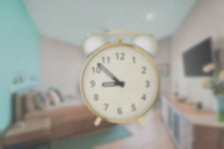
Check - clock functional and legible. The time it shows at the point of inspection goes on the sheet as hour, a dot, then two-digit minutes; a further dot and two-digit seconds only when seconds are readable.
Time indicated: 8.52
